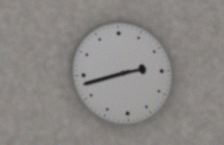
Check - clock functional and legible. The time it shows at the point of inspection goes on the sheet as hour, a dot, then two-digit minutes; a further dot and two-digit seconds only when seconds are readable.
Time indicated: 2.43
